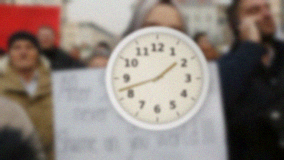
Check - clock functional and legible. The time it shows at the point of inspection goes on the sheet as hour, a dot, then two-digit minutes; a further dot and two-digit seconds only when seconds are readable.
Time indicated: 1.42
